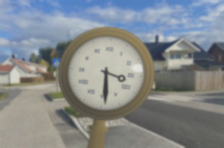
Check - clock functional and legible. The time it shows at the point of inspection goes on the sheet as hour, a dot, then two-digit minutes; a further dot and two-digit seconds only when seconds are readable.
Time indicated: 3.29
